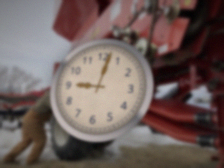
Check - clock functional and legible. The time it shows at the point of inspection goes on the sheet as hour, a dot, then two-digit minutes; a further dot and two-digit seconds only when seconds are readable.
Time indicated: 9.02
